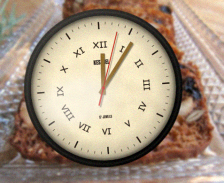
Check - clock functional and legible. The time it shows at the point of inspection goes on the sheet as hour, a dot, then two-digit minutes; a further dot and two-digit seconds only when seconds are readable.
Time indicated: 12.06.03
